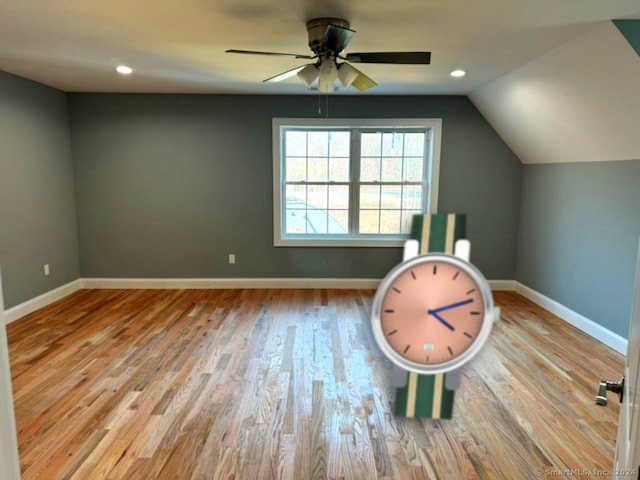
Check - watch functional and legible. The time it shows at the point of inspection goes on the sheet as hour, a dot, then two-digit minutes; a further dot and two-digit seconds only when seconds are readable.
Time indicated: 4.12
